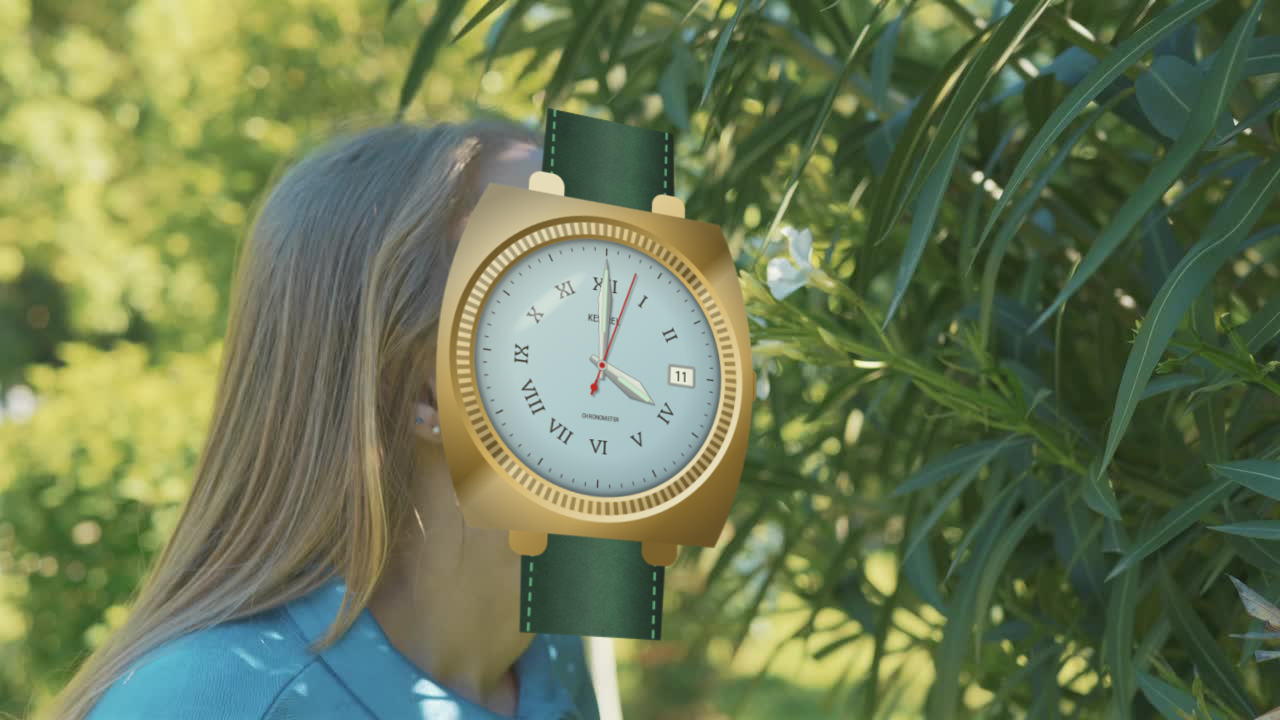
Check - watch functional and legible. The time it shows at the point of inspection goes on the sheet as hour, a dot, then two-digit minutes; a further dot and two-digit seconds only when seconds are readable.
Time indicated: 4.00.03
